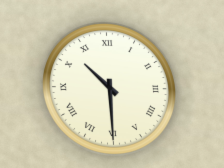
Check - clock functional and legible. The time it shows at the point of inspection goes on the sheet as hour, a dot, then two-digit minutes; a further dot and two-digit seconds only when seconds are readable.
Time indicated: 10.30
